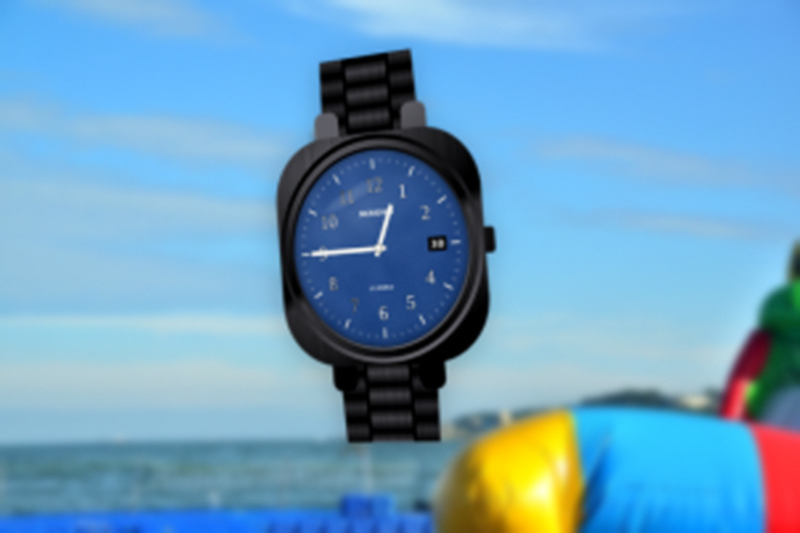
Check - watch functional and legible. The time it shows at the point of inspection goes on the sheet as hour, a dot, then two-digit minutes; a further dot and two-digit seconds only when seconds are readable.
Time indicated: 12.45
